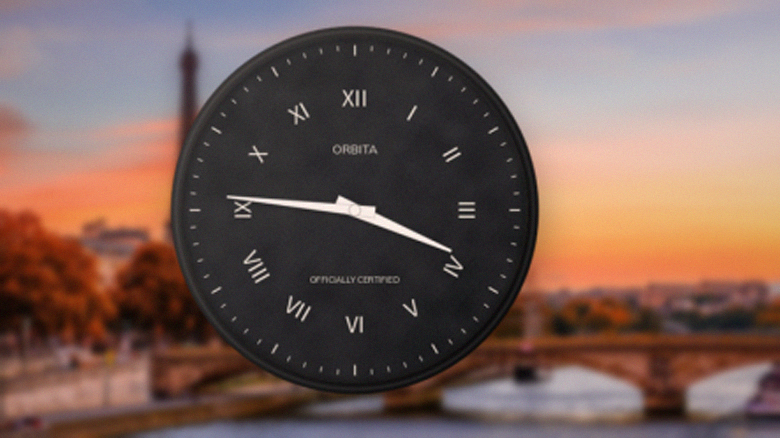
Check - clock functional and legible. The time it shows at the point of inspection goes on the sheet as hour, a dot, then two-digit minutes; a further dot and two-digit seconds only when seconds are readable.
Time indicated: 3.46
